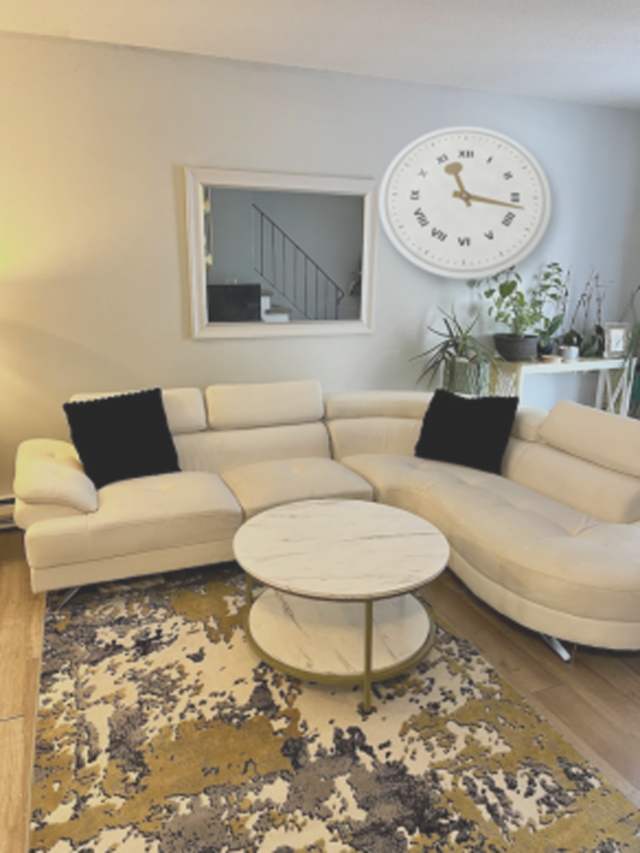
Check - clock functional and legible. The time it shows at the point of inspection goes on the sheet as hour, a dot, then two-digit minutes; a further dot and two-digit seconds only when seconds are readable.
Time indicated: 11.17
